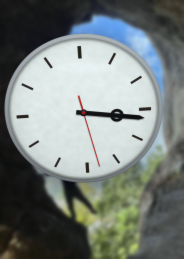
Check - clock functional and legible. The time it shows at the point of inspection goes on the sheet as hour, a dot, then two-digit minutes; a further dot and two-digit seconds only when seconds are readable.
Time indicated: 3.16.28
